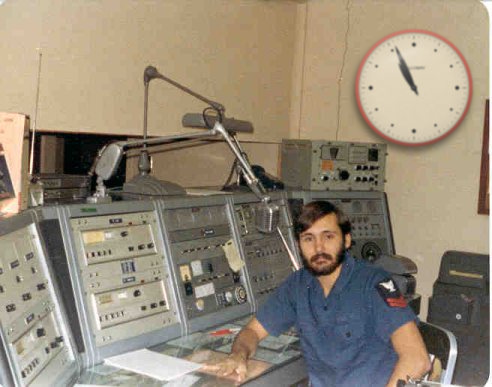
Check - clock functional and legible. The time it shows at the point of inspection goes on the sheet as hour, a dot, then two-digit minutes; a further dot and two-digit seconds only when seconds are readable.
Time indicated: 10.56
